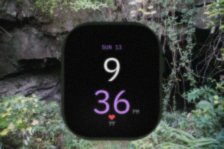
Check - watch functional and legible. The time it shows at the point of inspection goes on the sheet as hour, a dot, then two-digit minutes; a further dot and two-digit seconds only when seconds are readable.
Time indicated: 9.36
